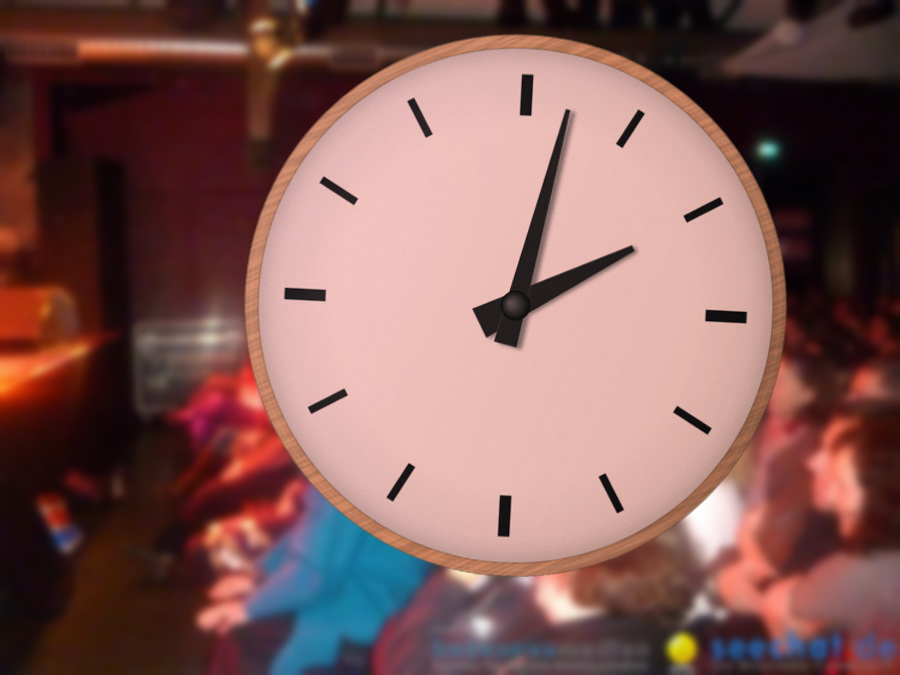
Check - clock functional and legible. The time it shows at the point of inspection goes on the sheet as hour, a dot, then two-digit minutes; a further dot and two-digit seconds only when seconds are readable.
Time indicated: 2.02
